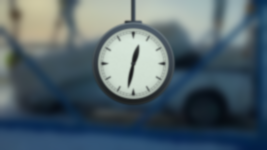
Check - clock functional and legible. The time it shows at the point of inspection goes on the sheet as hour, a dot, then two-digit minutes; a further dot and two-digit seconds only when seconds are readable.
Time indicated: 12.32
